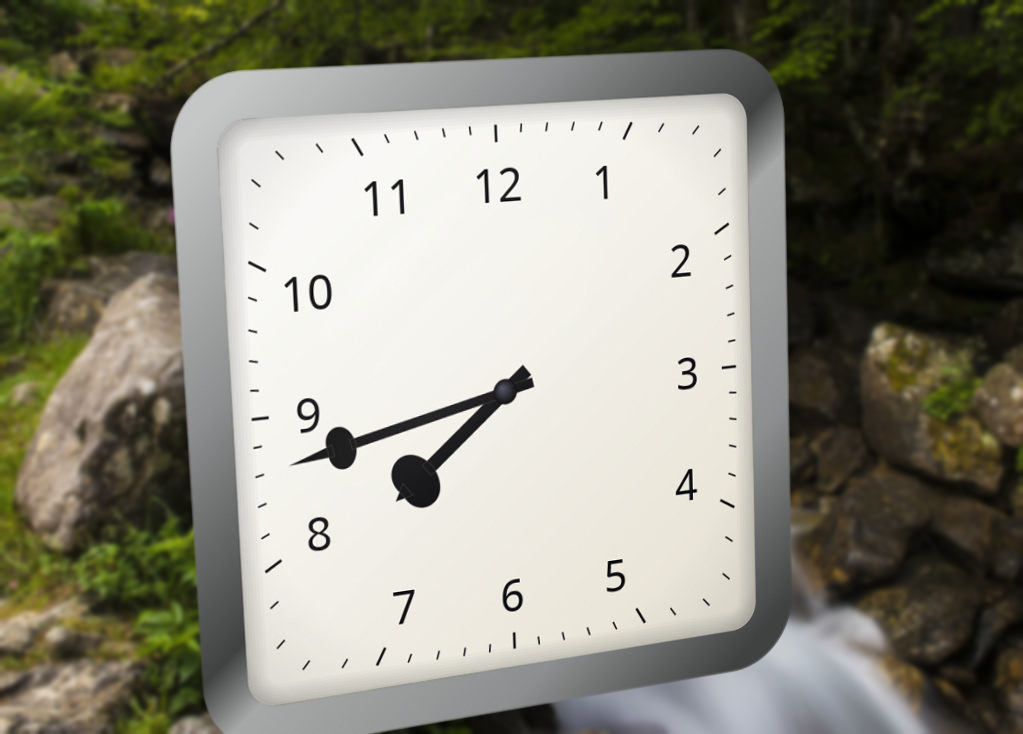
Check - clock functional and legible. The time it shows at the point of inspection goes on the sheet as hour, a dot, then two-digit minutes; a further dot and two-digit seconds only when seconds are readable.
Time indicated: 7.43
